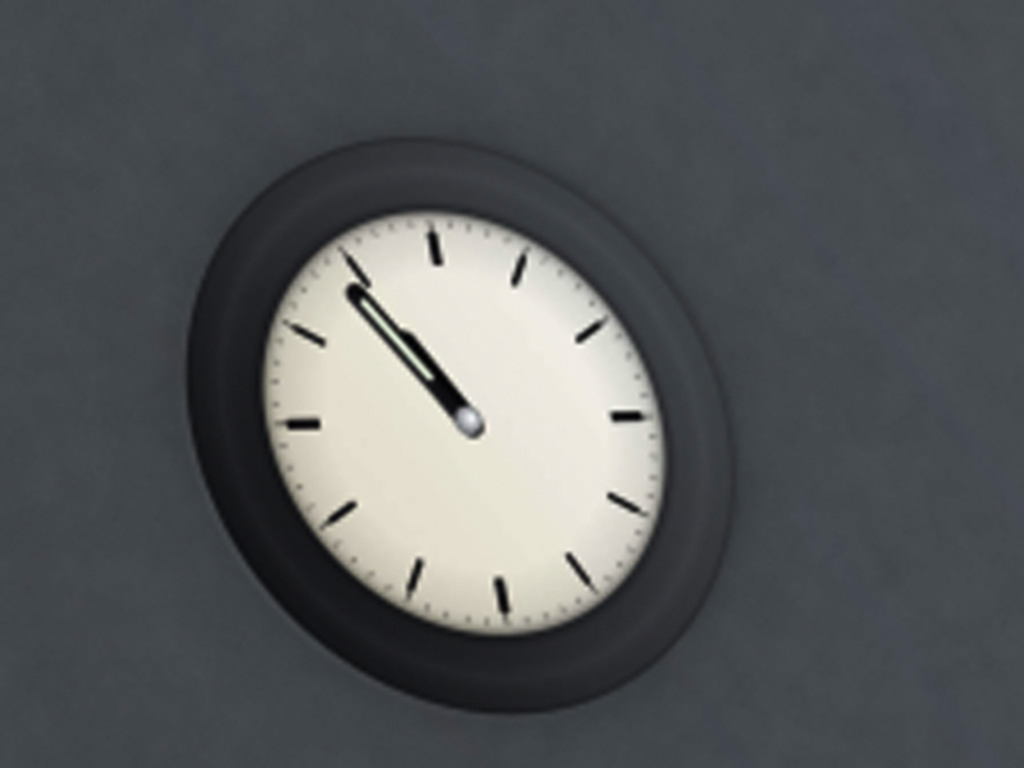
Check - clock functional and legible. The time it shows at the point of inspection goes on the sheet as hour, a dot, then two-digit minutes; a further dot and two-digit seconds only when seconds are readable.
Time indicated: 10.54
